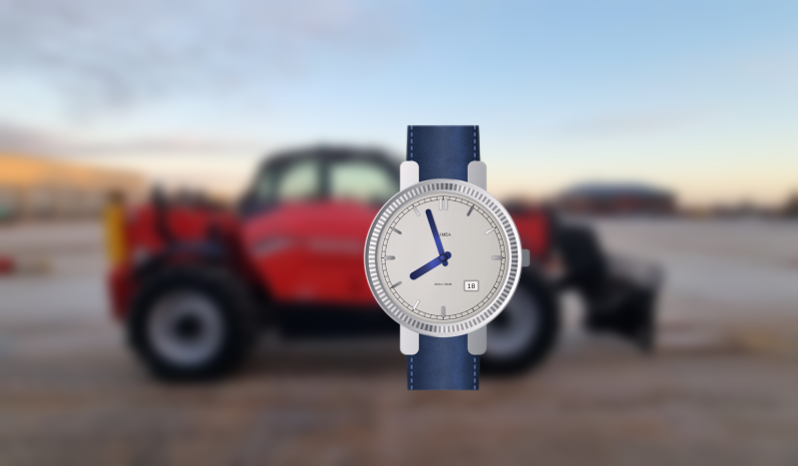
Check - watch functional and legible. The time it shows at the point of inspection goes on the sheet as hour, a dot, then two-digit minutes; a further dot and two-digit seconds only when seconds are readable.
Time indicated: 7.57
